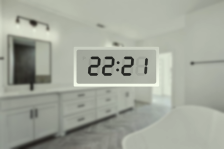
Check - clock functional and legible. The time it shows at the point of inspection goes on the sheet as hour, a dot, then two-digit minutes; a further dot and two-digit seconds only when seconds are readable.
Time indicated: 22.21
